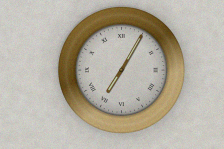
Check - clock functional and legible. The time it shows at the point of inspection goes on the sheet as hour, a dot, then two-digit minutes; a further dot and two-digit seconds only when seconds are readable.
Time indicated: 7.05
